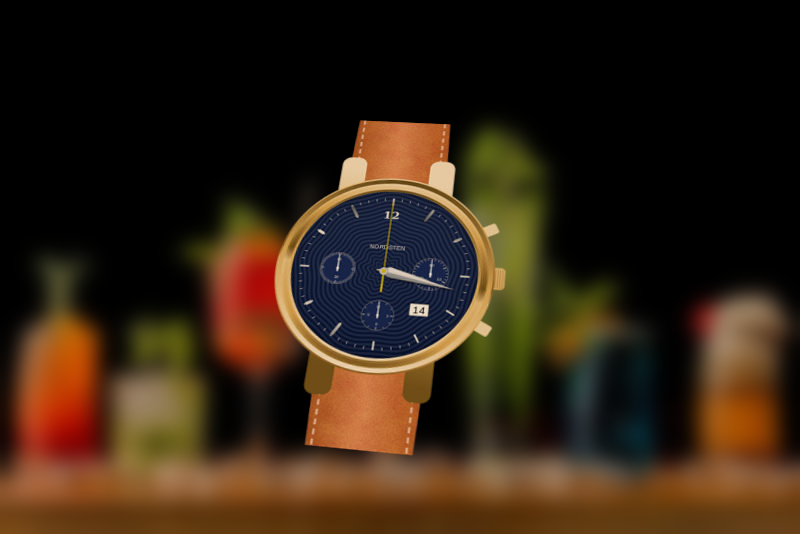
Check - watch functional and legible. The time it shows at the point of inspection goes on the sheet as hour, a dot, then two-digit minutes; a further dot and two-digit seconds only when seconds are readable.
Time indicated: 3.17
